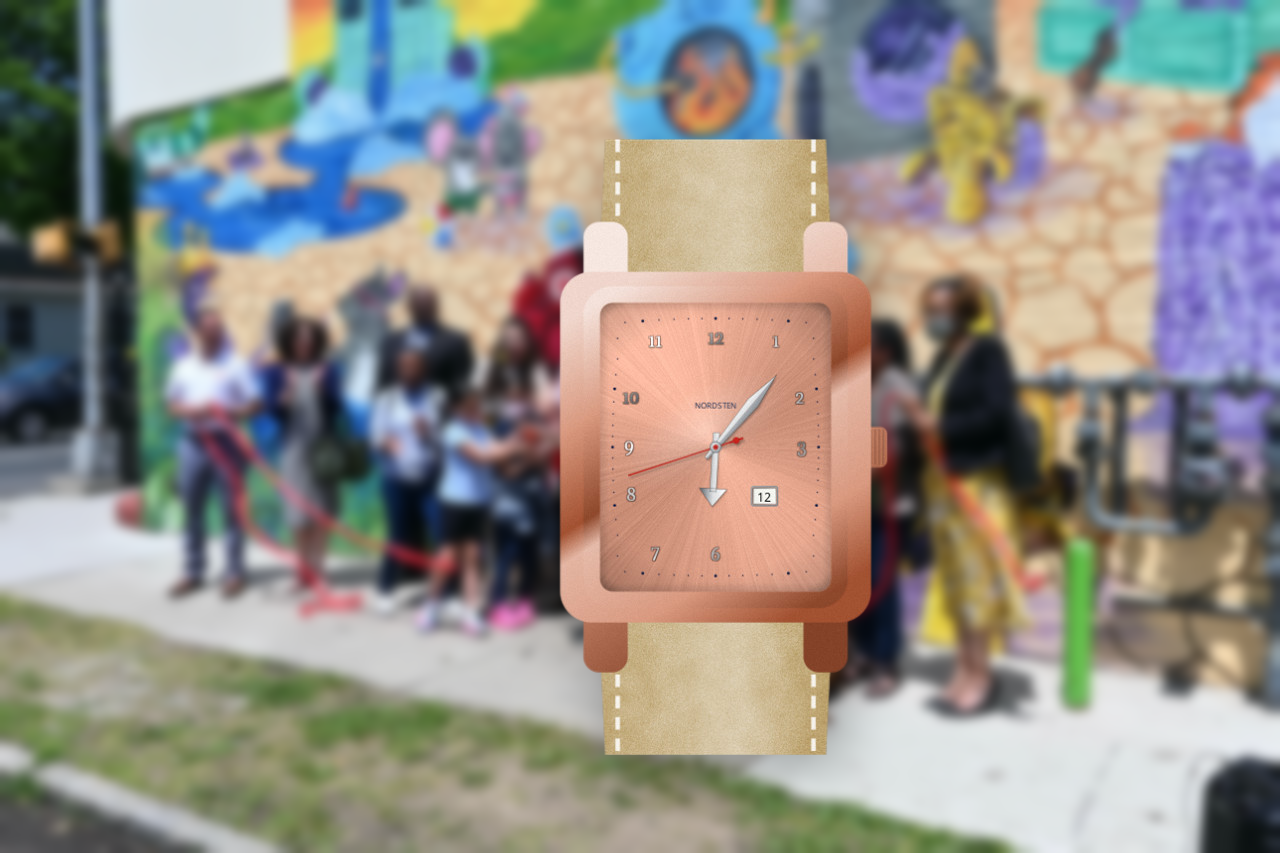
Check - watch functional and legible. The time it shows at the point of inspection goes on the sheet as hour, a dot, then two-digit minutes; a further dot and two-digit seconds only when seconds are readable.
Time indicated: 6.06.42
